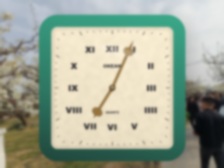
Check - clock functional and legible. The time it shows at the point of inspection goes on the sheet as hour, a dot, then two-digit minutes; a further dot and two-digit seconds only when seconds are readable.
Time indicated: 7.04
